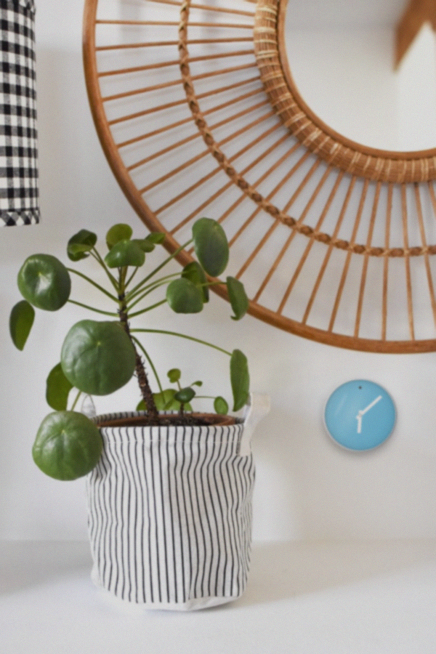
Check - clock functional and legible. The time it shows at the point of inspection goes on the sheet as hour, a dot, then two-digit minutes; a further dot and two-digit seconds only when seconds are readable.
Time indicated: 6.08
